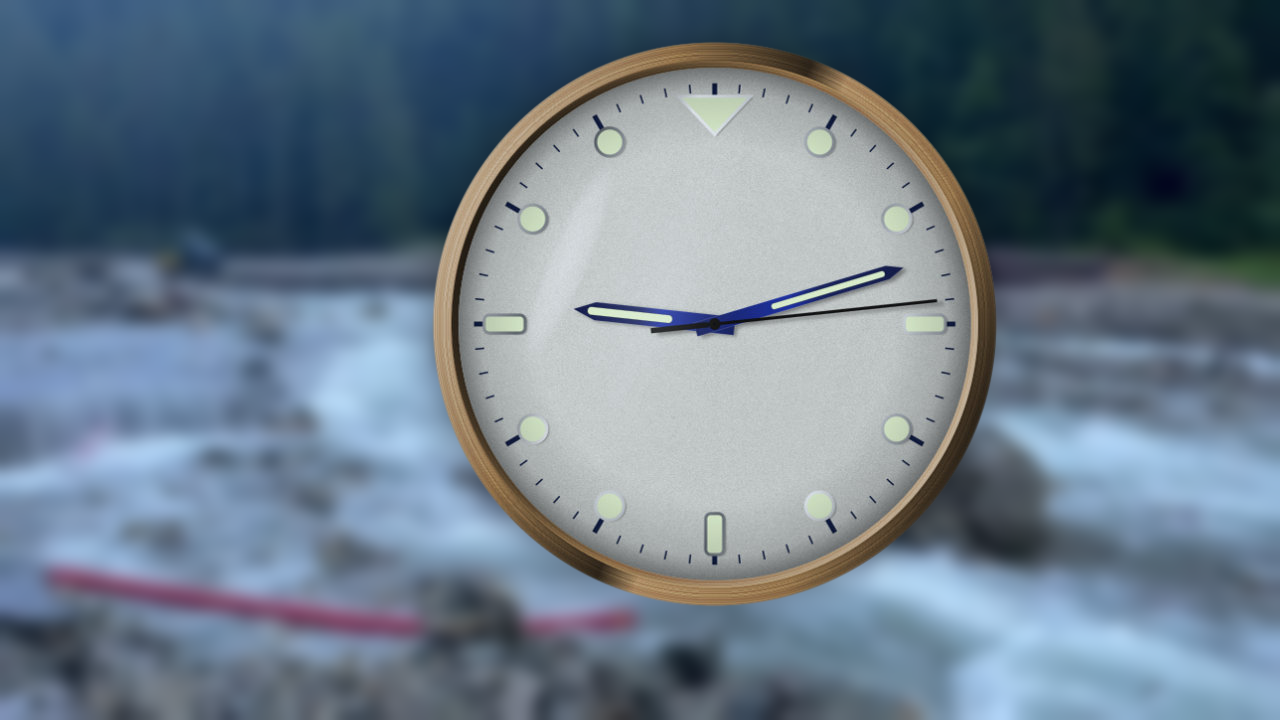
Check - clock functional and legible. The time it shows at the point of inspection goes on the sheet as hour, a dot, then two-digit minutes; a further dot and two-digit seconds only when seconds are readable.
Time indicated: 9.12.14
